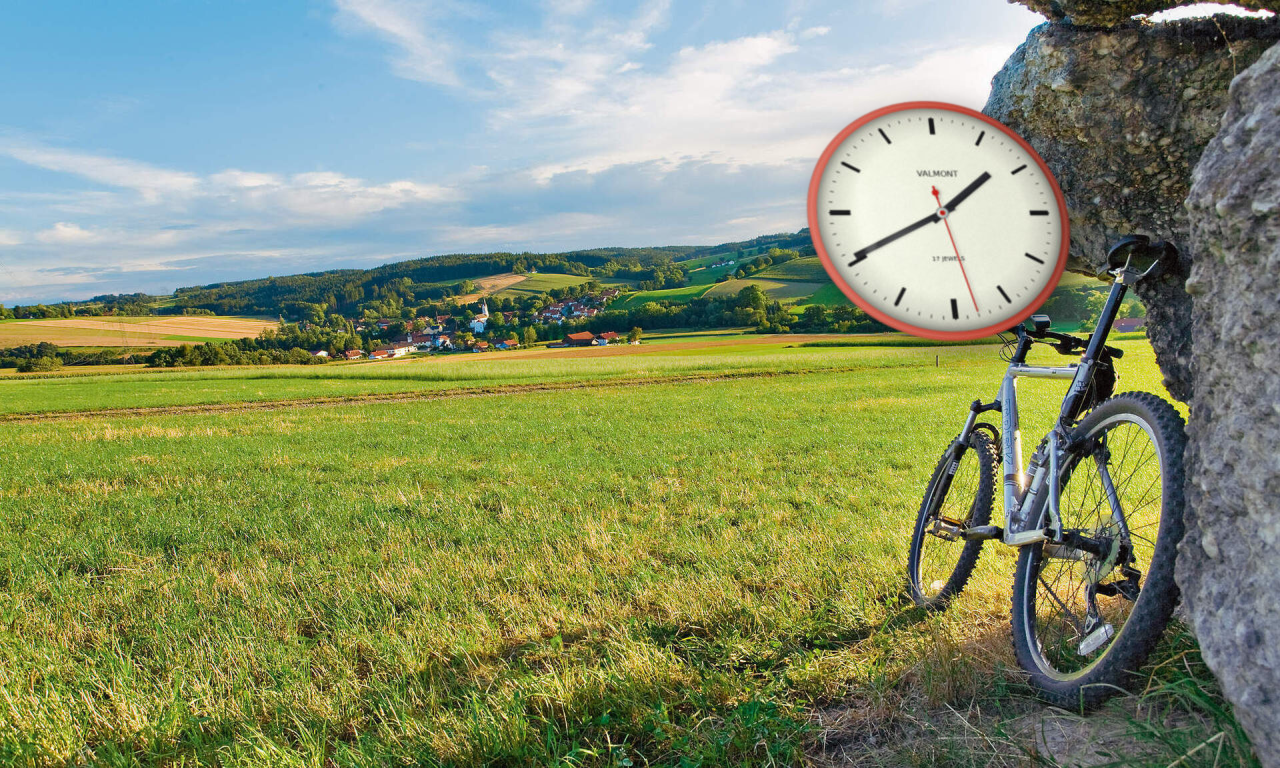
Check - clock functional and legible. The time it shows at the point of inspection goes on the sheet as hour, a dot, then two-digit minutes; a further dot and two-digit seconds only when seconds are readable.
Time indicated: 1.40.28
